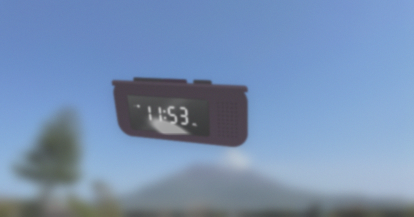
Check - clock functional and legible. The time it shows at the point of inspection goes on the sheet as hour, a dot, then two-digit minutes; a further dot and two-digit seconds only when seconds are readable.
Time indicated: 11.53
